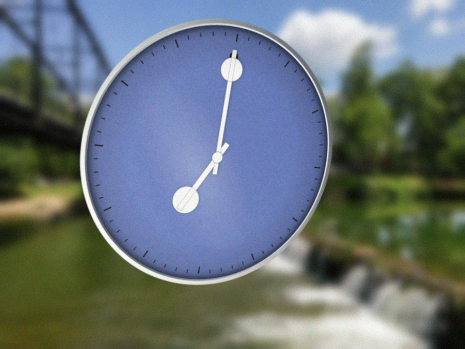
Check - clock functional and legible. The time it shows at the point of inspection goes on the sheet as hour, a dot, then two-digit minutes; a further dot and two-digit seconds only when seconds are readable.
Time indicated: 7.00
